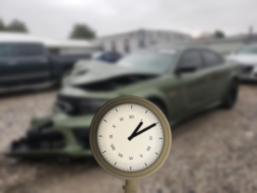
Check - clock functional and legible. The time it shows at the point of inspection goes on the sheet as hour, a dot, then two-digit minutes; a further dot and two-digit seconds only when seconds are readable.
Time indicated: 1.10
